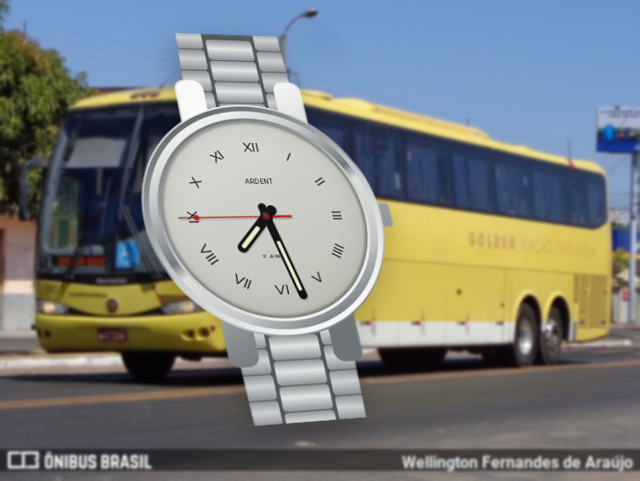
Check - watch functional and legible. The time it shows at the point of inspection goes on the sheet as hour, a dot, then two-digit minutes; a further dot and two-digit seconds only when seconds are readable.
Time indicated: 7.27.45
